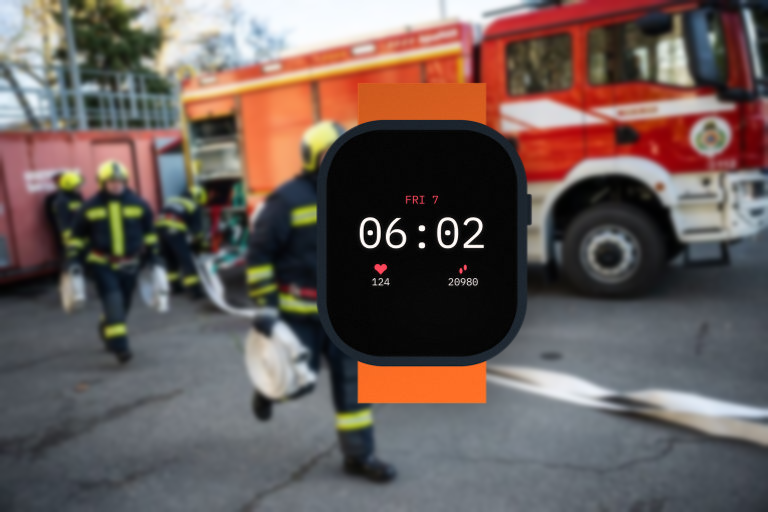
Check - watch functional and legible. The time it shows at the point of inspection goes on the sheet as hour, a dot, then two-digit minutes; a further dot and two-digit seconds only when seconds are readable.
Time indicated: 6.02
